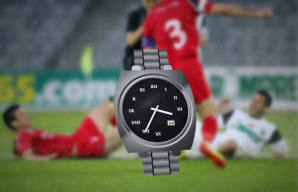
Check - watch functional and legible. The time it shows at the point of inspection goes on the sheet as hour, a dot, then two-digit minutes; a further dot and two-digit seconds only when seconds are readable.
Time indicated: 3.35
